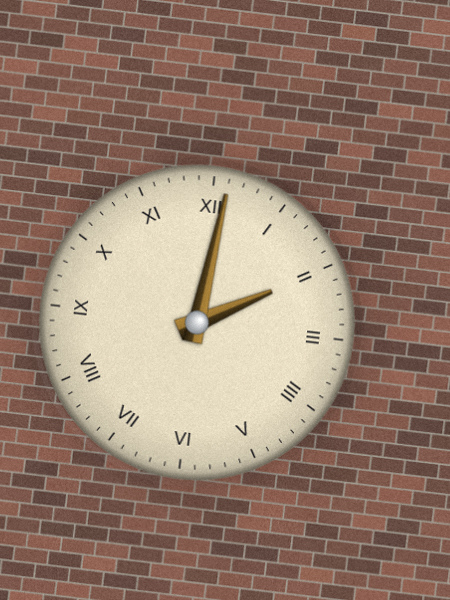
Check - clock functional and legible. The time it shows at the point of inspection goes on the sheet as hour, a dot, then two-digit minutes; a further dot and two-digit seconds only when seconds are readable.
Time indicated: 2.01
